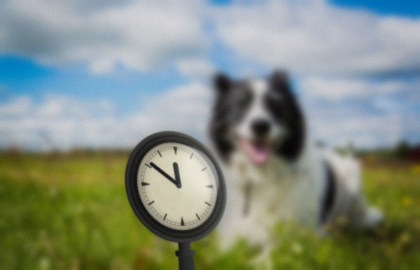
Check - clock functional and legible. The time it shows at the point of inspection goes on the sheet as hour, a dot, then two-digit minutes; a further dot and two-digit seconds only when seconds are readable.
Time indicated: 11.51
